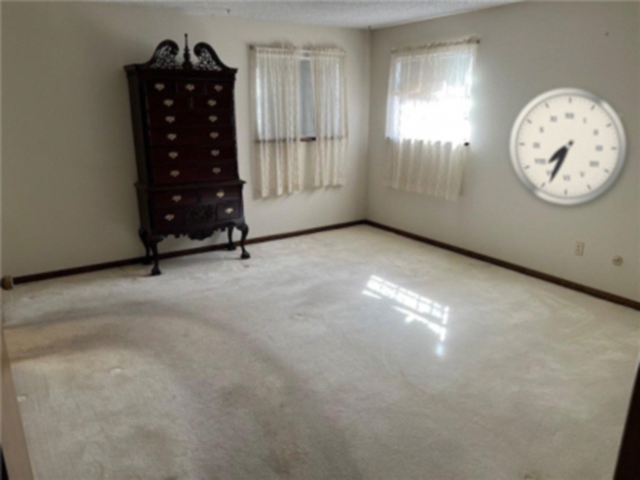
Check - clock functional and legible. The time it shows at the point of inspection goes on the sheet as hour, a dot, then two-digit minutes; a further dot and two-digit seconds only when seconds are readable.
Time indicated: 7.34
